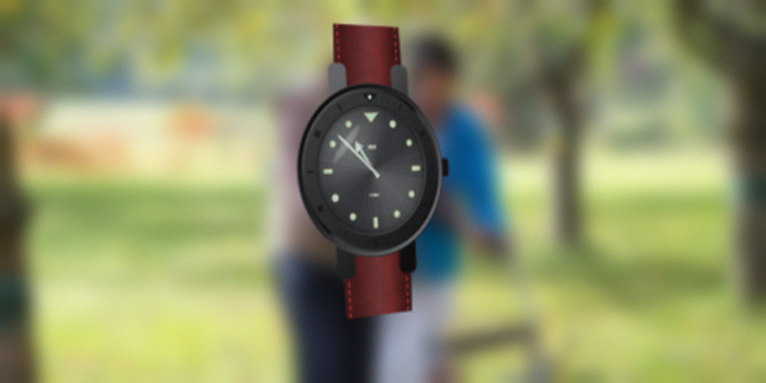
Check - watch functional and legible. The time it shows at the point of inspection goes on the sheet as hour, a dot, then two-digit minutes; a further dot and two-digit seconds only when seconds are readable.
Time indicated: 10.52
